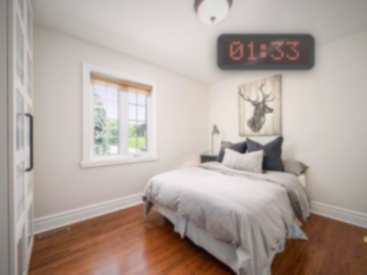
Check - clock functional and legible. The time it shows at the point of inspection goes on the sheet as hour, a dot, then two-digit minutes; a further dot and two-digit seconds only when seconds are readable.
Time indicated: 1.33
